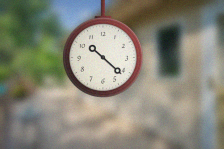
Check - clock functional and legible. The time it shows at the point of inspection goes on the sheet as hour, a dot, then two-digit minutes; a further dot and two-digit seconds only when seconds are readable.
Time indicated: 10.22
